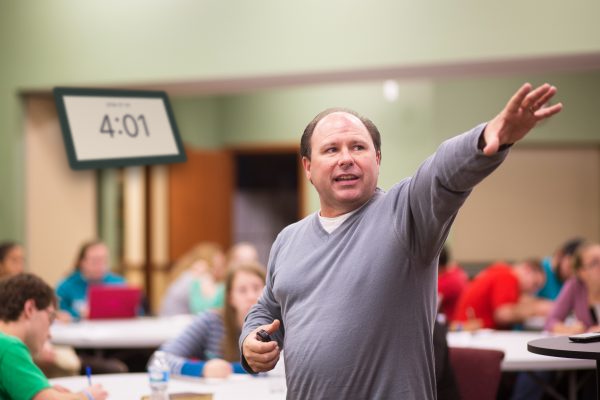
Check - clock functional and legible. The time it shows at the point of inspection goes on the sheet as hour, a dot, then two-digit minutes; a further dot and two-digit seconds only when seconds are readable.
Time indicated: 4.01
